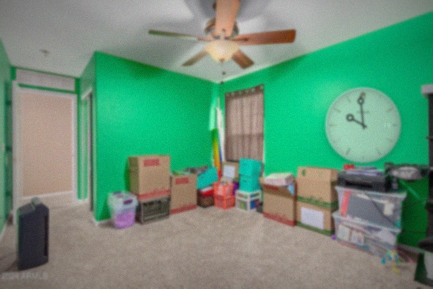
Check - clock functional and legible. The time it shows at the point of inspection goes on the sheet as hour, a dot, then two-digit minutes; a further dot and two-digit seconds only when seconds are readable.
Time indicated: 9.59
